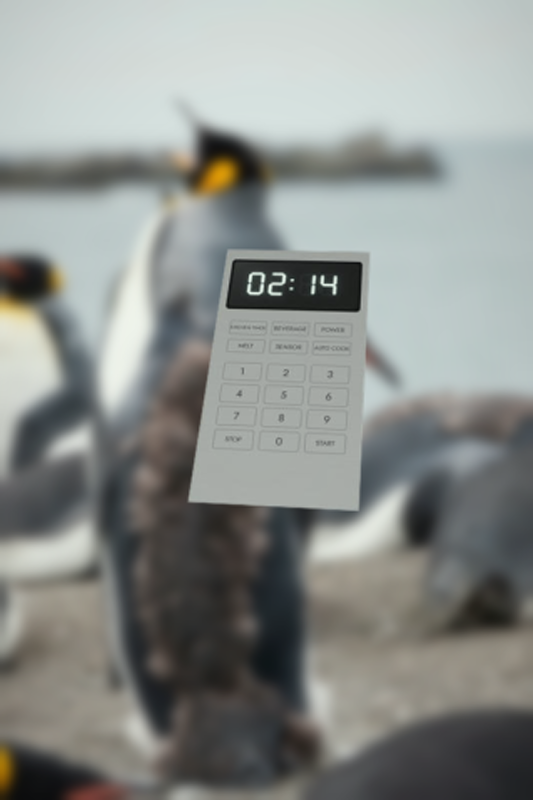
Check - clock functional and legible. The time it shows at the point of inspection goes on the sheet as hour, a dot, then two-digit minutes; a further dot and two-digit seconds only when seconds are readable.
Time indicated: 2.14
